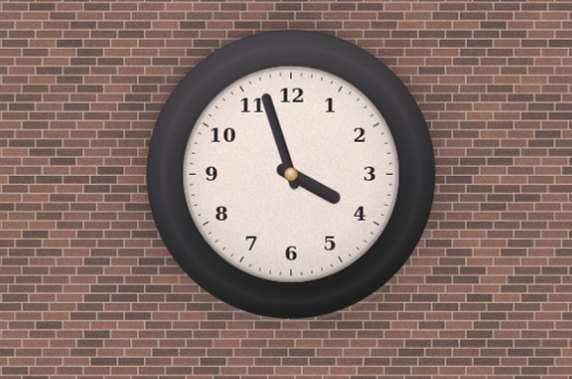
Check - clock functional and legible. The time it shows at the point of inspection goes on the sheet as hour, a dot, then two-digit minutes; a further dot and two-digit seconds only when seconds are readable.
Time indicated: 3.57
